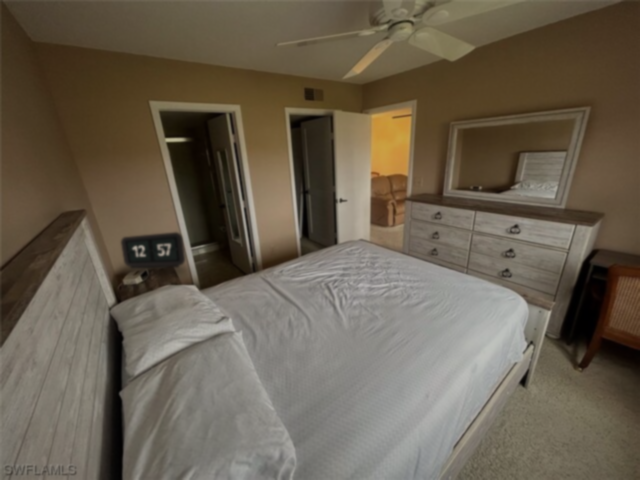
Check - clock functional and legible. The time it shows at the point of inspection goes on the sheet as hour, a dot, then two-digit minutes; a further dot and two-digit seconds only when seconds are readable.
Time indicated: 12.57
